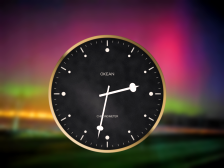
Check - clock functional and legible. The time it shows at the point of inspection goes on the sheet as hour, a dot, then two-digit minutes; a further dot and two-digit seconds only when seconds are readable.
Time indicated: 2.32
